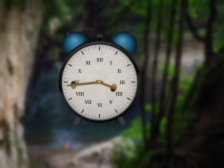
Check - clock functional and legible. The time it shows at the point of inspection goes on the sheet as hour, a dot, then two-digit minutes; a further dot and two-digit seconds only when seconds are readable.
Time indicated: 3.44
